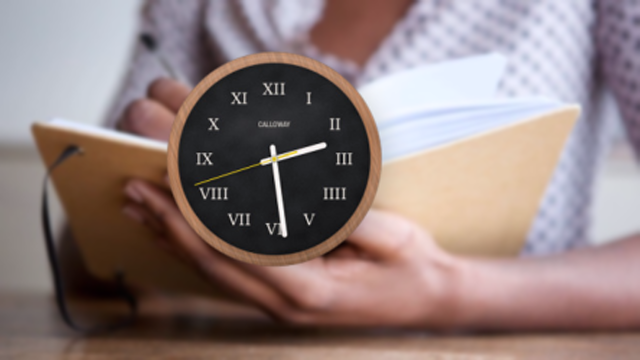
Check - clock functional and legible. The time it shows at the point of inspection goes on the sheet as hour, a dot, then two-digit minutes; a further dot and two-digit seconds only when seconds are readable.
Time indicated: 2.28.42
